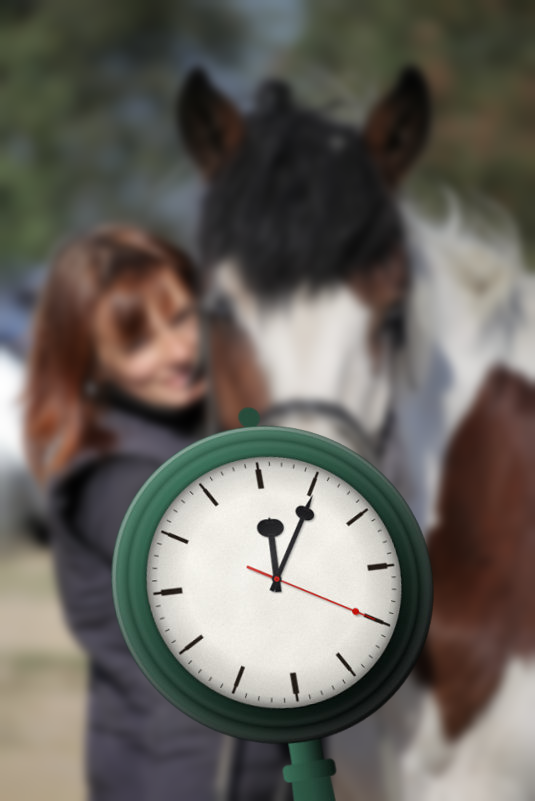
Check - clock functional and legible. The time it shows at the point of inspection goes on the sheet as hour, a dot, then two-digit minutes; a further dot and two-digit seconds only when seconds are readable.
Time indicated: 12.05.20
